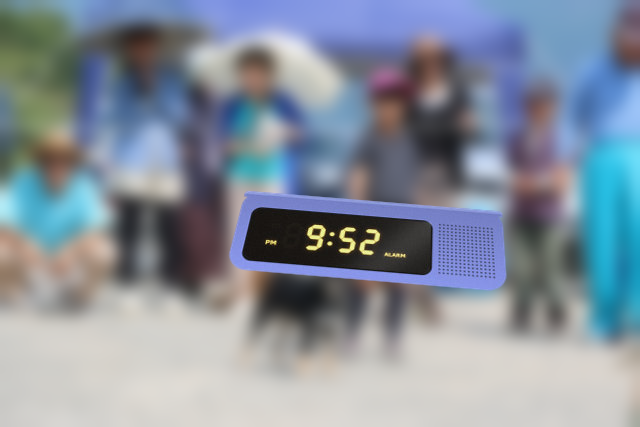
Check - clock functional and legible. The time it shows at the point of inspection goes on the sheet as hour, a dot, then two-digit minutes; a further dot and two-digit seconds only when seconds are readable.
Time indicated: 9.52
